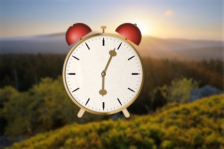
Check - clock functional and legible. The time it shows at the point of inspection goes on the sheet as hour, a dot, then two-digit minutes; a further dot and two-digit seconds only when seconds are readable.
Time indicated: 6.04
